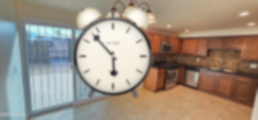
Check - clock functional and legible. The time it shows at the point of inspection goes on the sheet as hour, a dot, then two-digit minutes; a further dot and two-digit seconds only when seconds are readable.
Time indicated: 5.53
